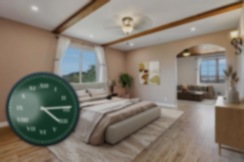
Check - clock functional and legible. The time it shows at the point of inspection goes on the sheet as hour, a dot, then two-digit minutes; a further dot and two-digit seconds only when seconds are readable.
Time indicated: 4.14
